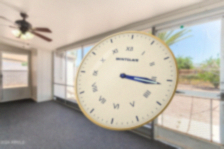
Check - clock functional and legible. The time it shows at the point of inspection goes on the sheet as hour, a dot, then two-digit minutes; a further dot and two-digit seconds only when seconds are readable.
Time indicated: 3.16
